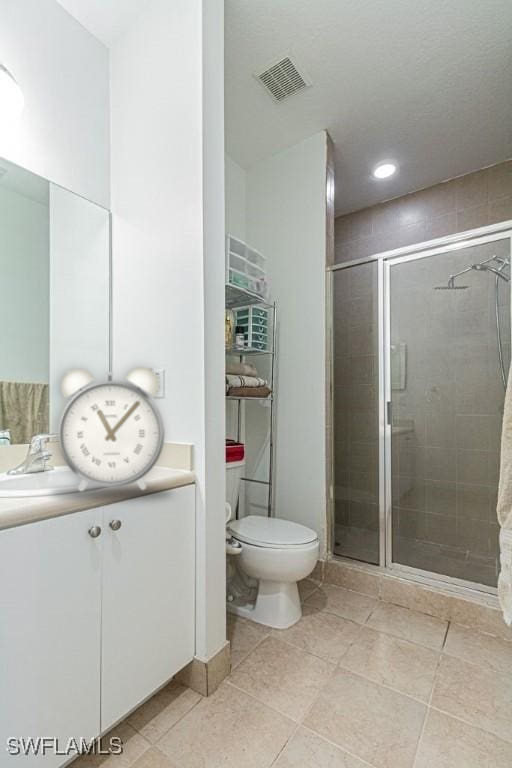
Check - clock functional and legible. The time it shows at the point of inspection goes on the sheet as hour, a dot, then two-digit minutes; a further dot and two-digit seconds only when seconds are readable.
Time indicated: 11.07
